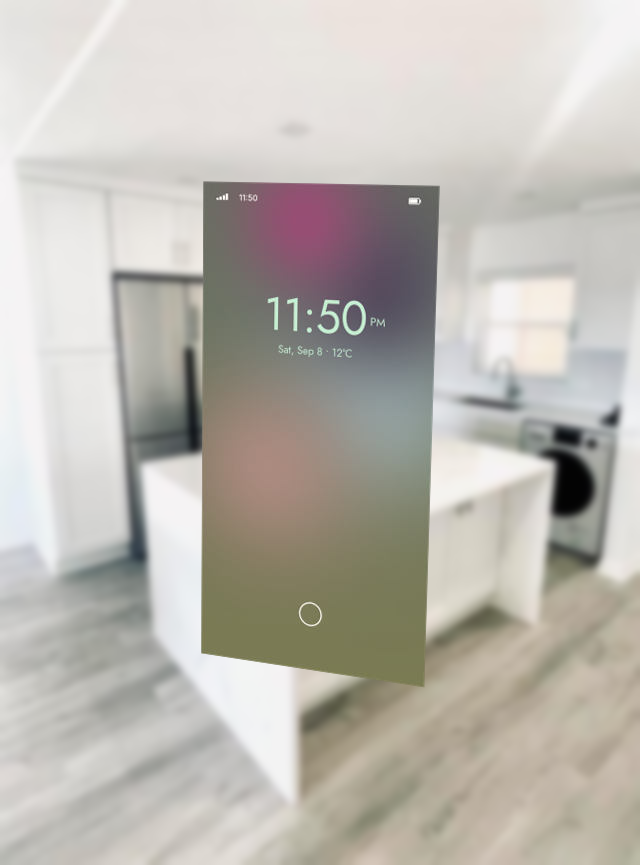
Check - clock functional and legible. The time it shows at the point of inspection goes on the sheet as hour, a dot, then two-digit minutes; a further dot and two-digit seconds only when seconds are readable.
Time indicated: 11.50
